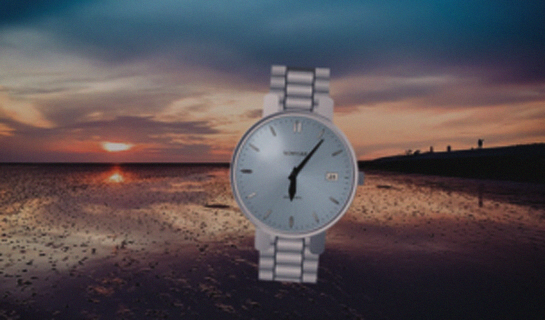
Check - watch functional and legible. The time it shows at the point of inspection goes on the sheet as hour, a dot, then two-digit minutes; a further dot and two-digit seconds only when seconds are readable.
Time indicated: 6.06
